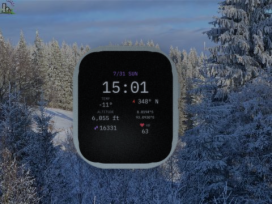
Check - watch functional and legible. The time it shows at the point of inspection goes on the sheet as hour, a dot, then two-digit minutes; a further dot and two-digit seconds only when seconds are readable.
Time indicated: 15.01
